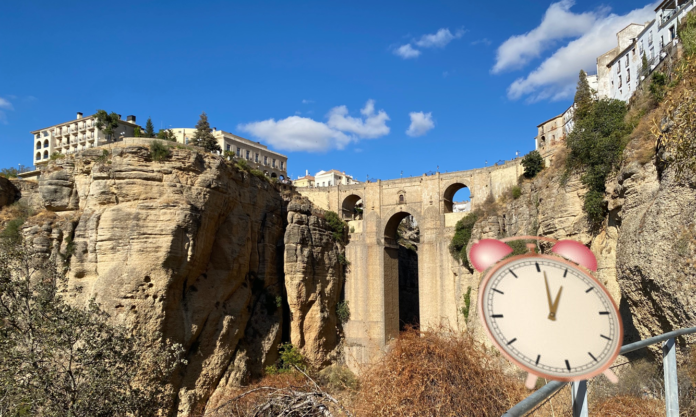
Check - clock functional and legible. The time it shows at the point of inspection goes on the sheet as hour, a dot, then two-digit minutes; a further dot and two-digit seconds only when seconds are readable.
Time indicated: 1.01
